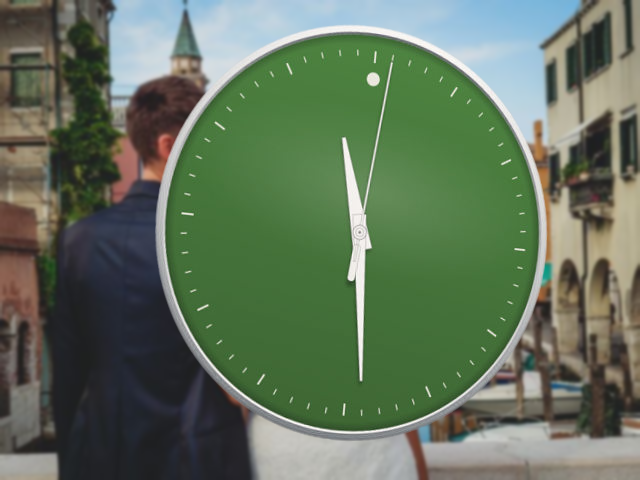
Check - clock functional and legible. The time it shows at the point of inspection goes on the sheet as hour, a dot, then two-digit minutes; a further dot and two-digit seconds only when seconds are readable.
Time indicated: 11.29.01
